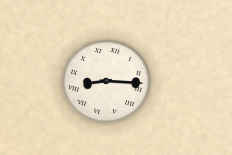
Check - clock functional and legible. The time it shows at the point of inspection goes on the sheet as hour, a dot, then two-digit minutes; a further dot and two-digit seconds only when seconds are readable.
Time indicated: 8.13
